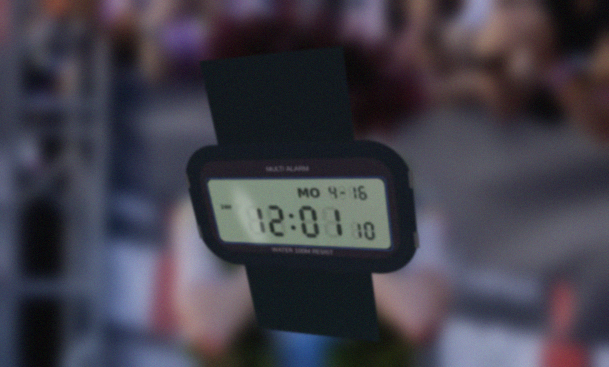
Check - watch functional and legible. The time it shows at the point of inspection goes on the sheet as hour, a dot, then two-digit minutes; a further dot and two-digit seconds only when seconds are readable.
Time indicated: 12.01.10
